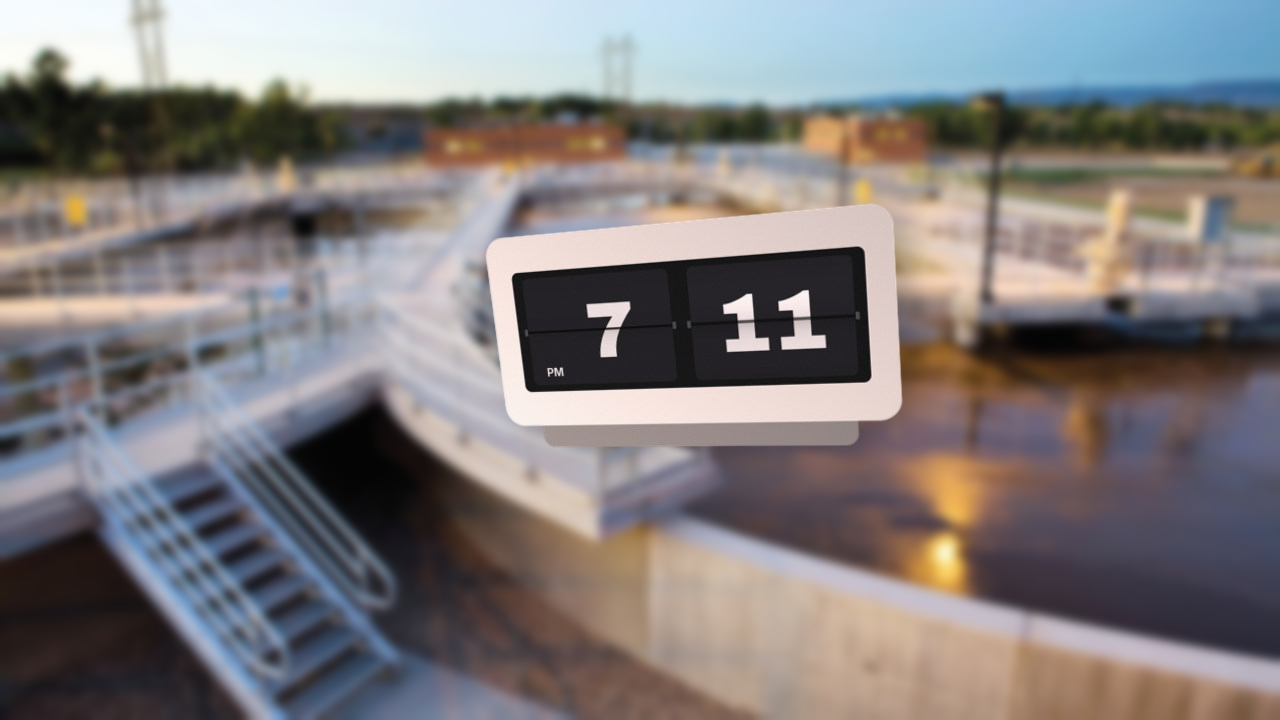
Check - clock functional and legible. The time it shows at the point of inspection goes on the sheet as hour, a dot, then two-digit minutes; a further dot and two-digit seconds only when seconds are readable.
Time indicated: 7.11
